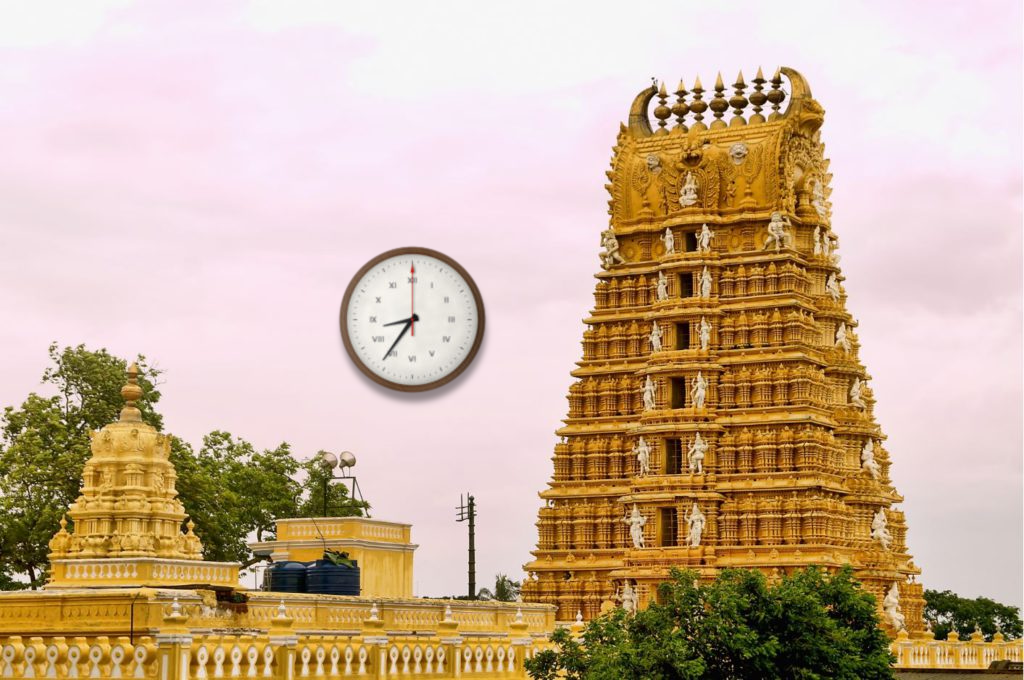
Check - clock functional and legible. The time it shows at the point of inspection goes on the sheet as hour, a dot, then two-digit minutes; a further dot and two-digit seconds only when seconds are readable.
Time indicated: 8.36.00
